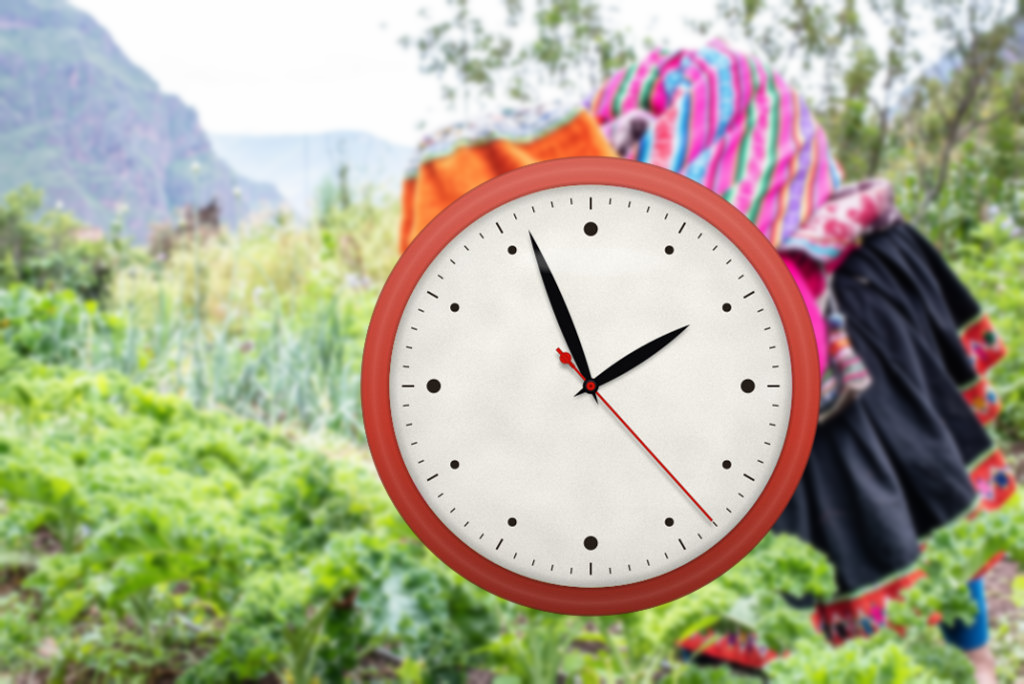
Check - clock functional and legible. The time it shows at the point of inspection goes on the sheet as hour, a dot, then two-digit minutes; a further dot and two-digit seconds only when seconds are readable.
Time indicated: 1.56.23
